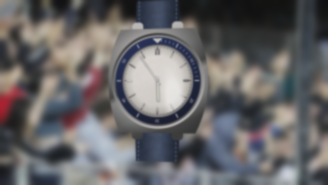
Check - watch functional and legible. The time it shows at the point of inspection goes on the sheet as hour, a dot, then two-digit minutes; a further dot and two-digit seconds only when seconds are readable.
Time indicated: 5.54
